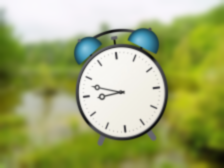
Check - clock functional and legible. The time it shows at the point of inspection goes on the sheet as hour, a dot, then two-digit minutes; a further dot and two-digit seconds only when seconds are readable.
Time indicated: 8.48
